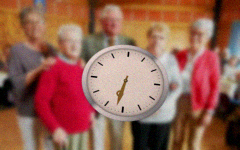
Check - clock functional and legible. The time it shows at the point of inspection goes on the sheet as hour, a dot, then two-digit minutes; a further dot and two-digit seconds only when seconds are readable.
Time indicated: 6.32
